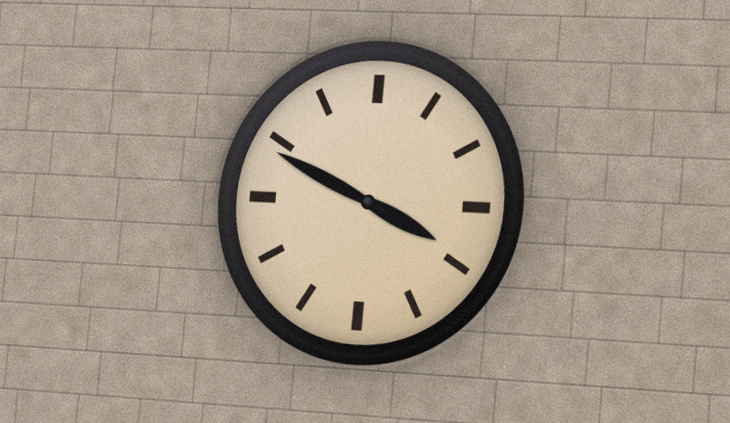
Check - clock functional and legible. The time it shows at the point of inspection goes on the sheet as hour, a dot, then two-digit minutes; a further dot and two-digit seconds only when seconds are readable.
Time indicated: 3.49
